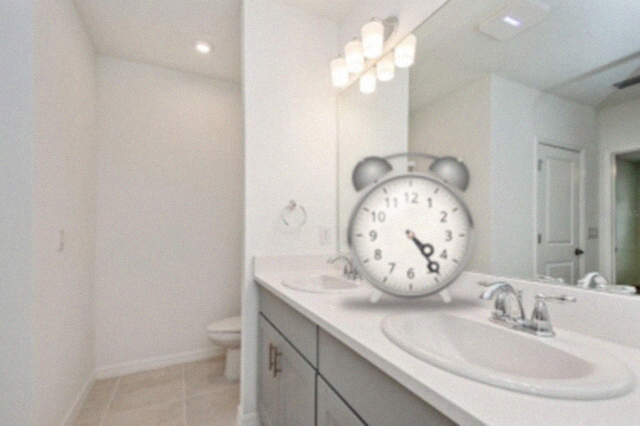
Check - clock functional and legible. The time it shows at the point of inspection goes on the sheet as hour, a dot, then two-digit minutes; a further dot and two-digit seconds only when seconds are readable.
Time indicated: 4.24
